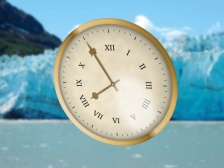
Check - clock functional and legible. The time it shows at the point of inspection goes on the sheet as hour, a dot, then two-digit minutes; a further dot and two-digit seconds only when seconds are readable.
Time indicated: 7.55
